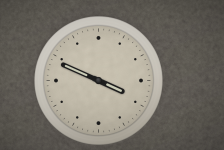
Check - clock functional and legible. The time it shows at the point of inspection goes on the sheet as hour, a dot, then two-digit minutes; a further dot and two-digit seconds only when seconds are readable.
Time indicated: 3.49
